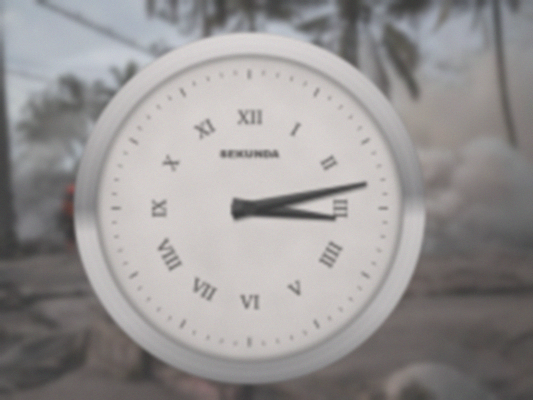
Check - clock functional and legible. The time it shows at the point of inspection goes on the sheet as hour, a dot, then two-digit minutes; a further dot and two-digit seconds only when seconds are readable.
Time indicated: 3.13
